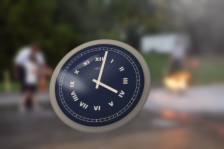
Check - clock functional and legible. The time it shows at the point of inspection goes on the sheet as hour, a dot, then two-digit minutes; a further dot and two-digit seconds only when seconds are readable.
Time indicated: 4.02
